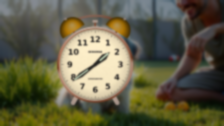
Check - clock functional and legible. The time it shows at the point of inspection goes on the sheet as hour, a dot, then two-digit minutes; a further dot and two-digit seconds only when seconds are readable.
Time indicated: 1.39
